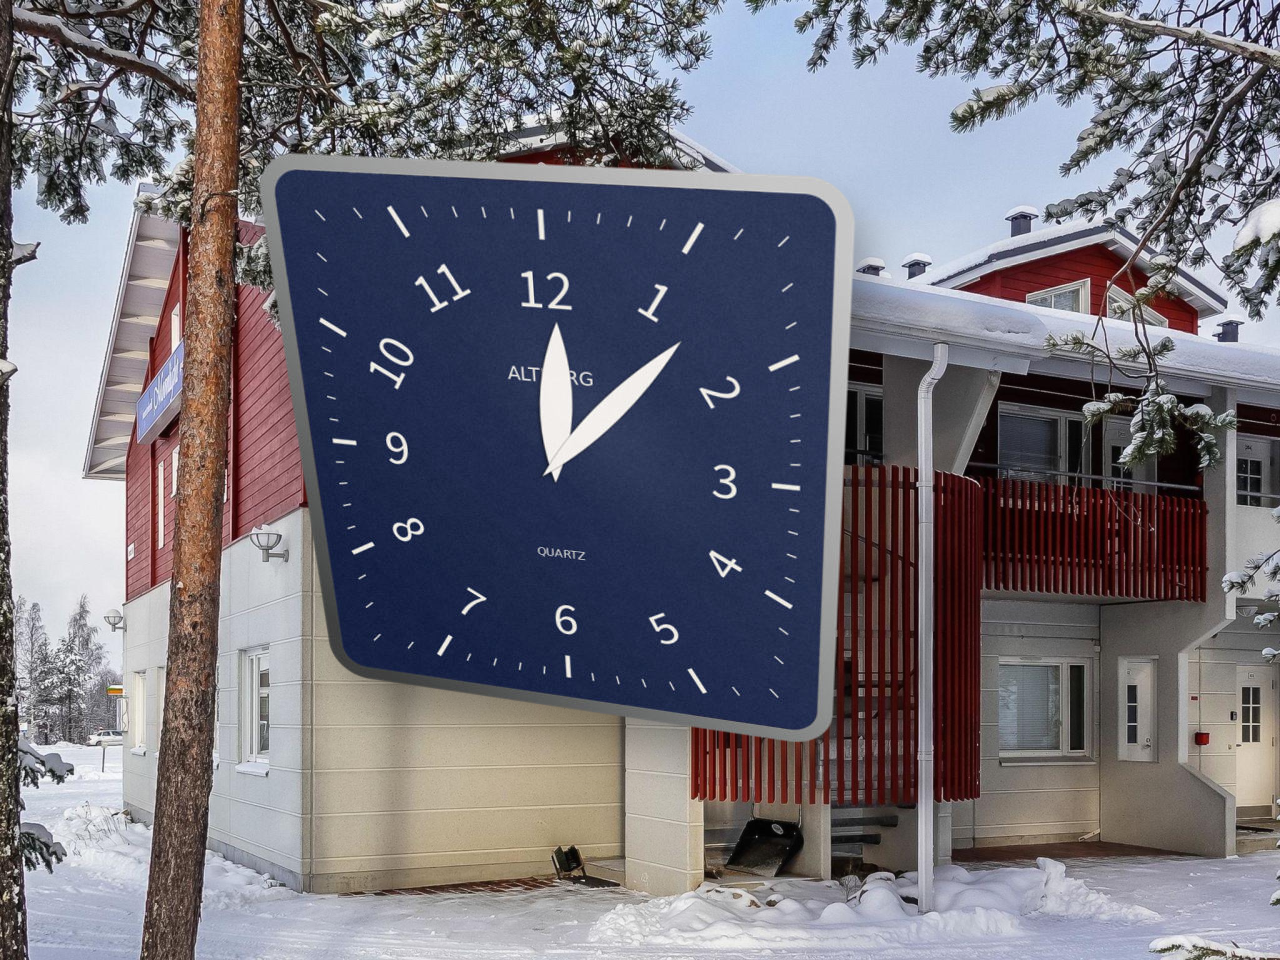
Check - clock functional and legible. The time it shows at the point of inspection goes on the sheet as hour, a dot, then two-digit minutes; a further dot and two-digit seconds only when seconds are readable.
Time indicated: 12.07
